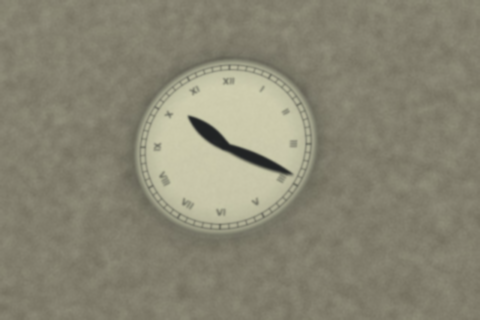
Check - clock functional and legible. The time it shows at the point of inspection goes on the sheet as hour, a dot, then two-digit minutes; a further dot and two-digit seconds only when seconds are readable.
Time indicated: 10.19
